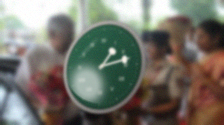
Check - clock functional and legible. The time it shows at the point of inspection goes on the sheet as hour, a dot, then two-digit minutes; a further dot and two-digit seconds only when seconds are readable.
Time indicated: 1.13
